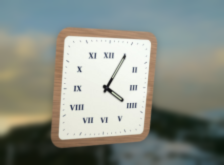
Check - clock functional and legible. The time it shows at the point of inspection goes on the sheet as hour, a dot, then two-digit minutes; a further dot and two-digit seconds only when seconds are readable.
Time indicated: 4.05
